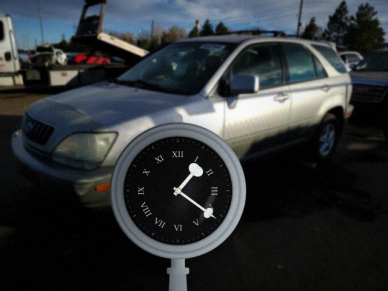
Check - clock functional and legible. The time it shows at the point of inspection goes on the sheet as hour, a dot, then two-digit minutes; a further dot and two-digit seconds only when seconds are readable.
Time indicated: 1.21
